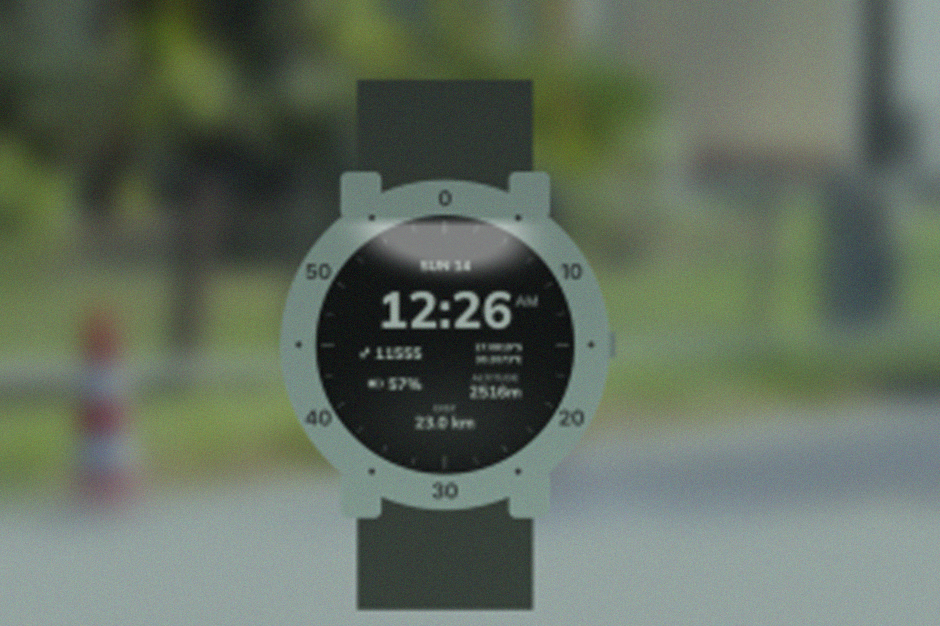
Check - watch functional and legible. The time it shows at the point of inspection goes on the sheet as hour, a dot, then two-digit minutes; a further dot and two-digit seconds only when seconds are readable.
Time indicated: 12.26
